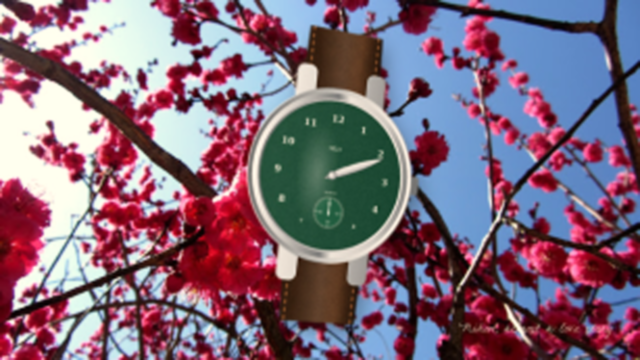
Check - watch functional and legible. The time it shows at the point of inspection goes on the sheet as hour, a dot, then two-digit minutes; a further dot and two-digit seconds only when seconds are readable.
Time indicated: 2.11
